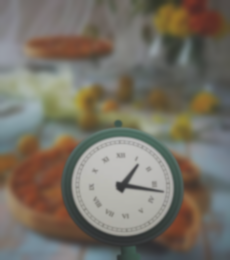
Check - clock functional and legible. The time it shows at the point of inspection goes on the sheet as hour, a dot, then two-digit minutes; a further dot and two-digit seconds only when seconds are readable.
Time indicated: 1.17
